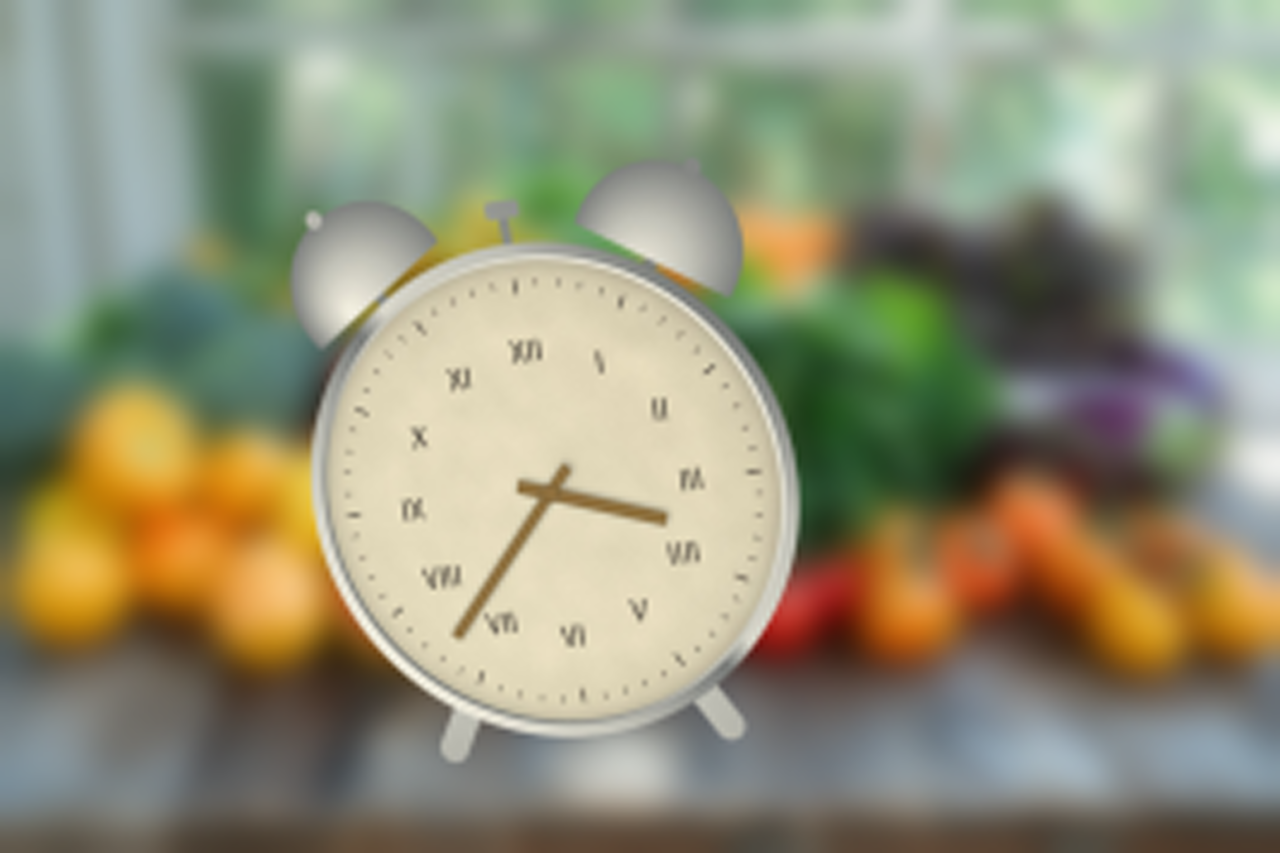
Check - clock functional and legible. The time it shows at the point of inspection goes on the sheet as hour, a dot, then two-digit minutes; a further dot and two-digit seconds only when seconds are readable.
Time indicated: 3.37
